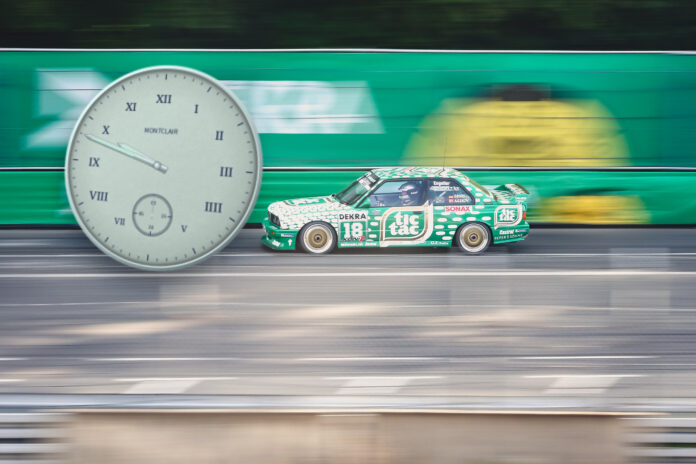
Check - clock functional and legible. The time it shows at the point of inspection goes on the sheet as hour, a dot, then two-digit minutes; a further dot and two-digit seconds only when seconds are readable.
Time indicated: 9.48
